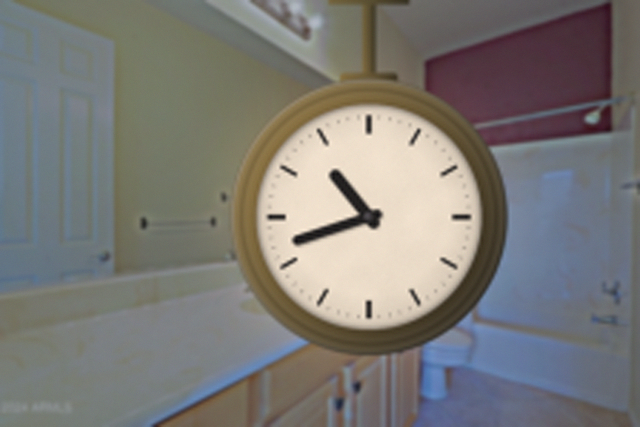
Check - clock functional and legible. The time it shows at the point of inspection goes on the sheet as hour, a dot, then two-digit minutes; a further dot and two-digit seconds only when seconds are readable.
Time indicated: 10.42
